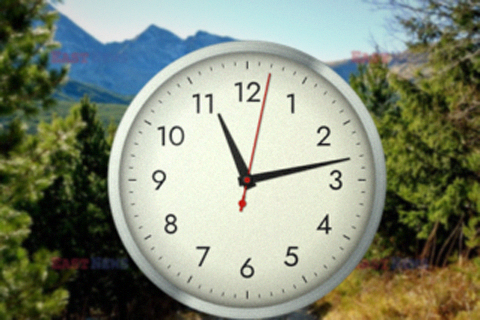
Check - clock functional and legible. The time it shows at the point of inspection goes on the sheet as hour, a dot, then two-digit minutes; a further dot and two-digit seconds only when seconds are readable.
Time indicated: 11.13.02
